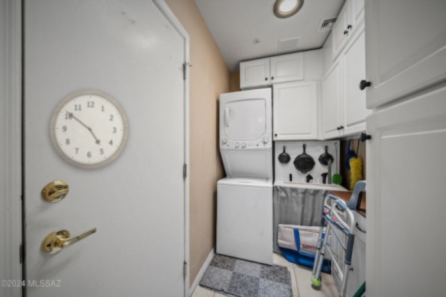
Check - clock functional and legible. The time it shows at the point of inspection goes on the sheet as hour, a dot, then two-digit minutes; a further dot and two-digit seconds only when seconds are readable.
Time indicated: 4.51
